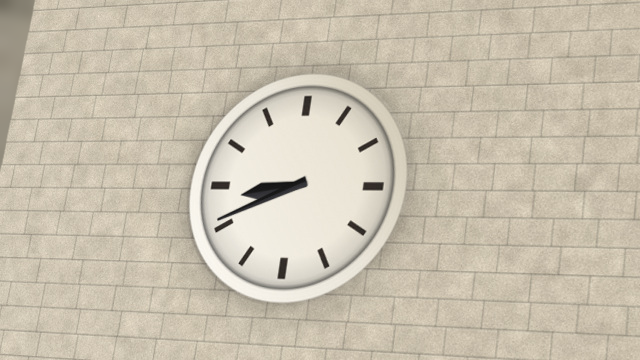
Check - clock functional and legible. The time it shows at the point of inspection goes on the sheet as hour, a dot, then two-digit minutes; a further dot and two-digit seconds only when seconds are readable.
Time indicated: 8.41
